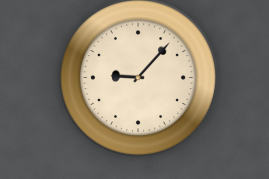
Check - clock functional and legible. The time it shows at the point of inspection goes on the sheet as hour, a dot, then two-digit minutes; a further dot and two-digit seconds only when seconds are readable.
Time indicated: 9.07
